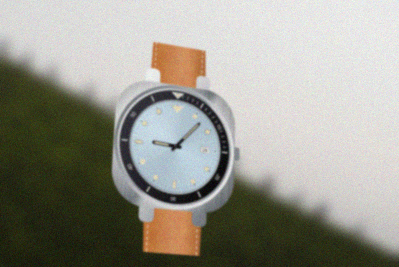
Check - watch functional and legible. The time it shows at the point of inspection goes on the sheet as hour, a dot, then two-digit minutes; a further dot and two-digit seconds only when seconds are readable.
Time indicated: 9.07
